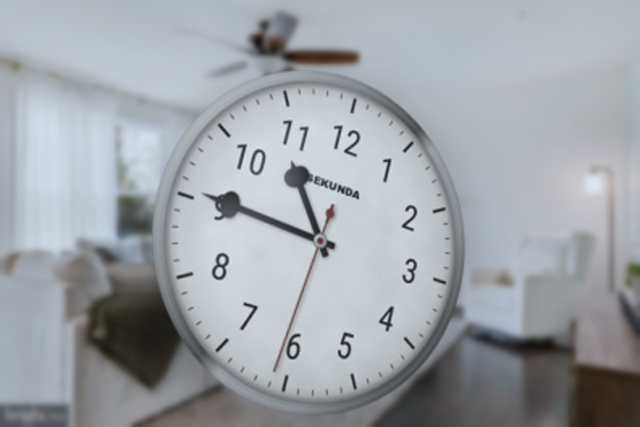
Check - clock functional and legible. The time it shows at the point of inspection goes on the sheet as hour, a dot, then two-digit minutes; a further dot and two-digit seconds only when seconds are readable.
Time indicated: 10.45.31
